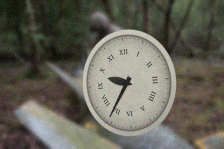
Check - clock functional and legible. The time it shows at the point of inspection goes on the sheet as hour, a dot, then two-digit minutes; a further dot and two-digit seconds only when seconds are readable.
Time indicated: 9.36
